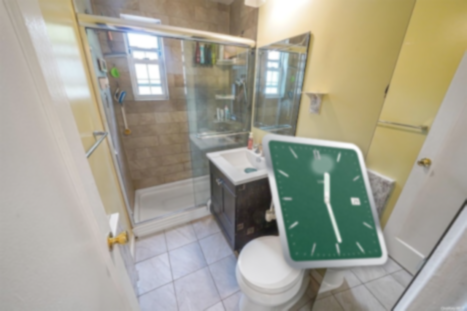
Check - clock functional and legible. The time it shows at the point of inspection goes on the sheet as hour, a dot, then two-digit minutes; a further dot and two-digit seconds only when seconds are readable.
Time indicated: 12.29
